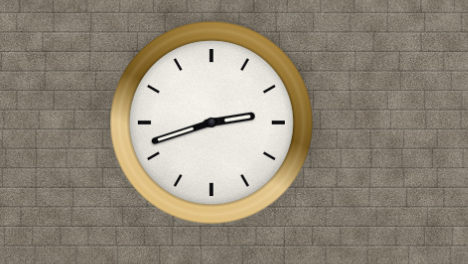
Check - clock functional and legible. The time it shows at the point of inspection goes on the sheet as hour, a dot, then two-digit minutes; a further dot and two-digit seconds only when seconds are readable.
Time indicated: 2.42
